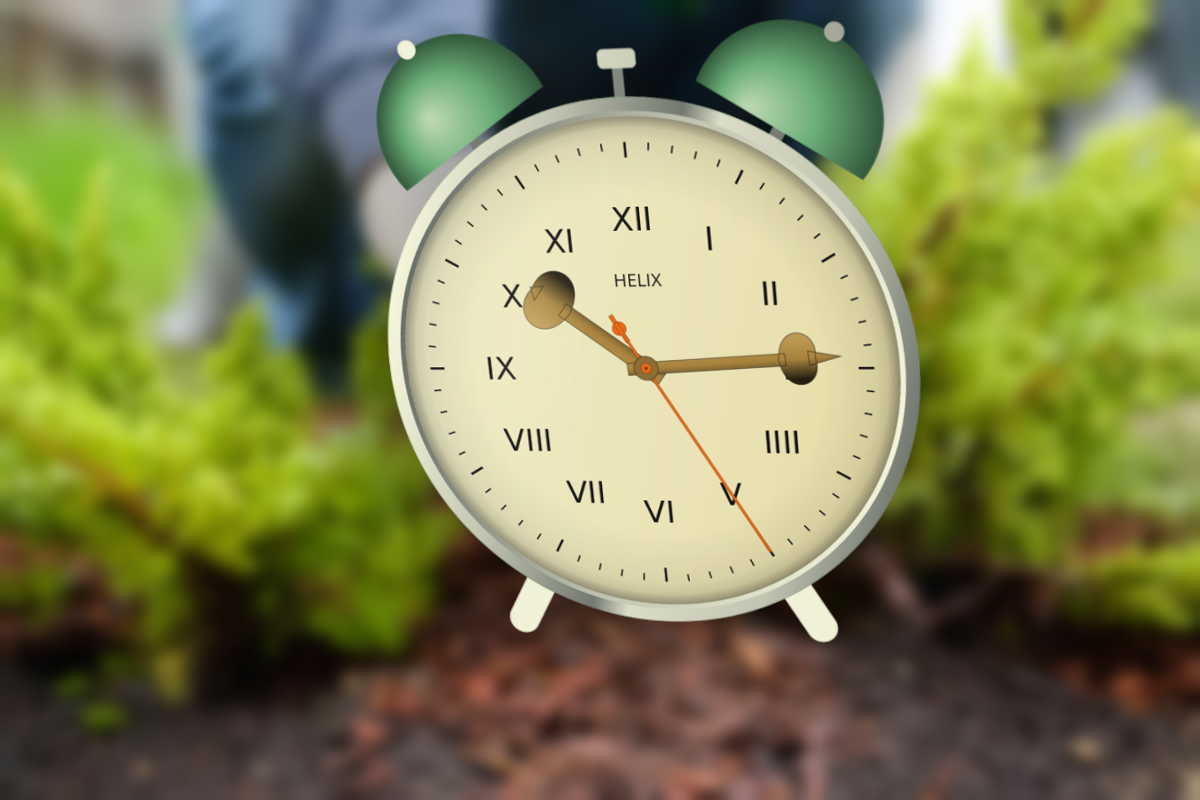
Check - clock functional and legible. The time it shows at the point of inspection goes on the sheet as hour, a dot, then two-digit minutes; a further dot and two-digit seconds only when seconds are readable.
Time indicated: 10.14.25
